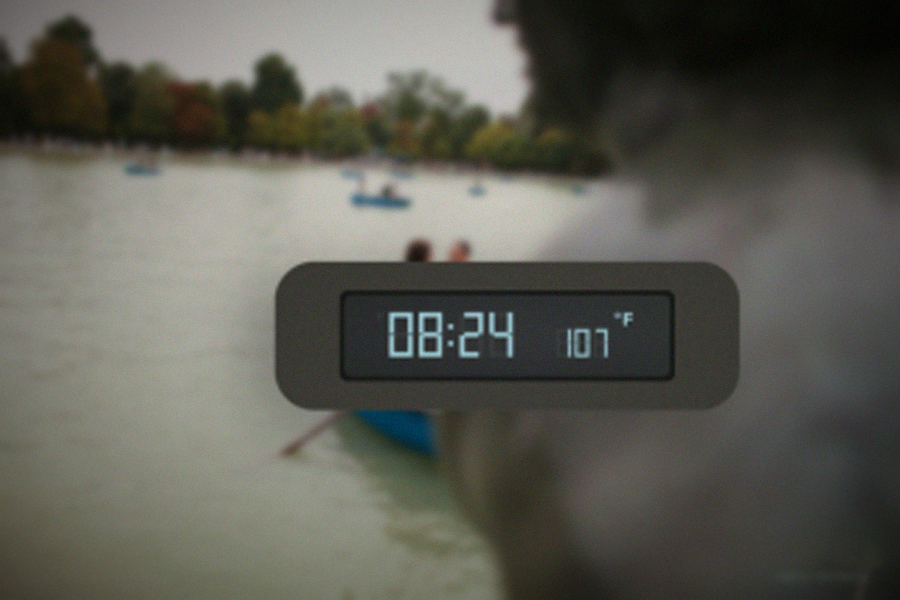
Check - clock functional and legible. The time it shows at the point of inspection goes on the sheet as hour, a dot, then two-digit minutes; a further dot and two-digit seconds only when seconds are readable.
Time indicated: 8.24
